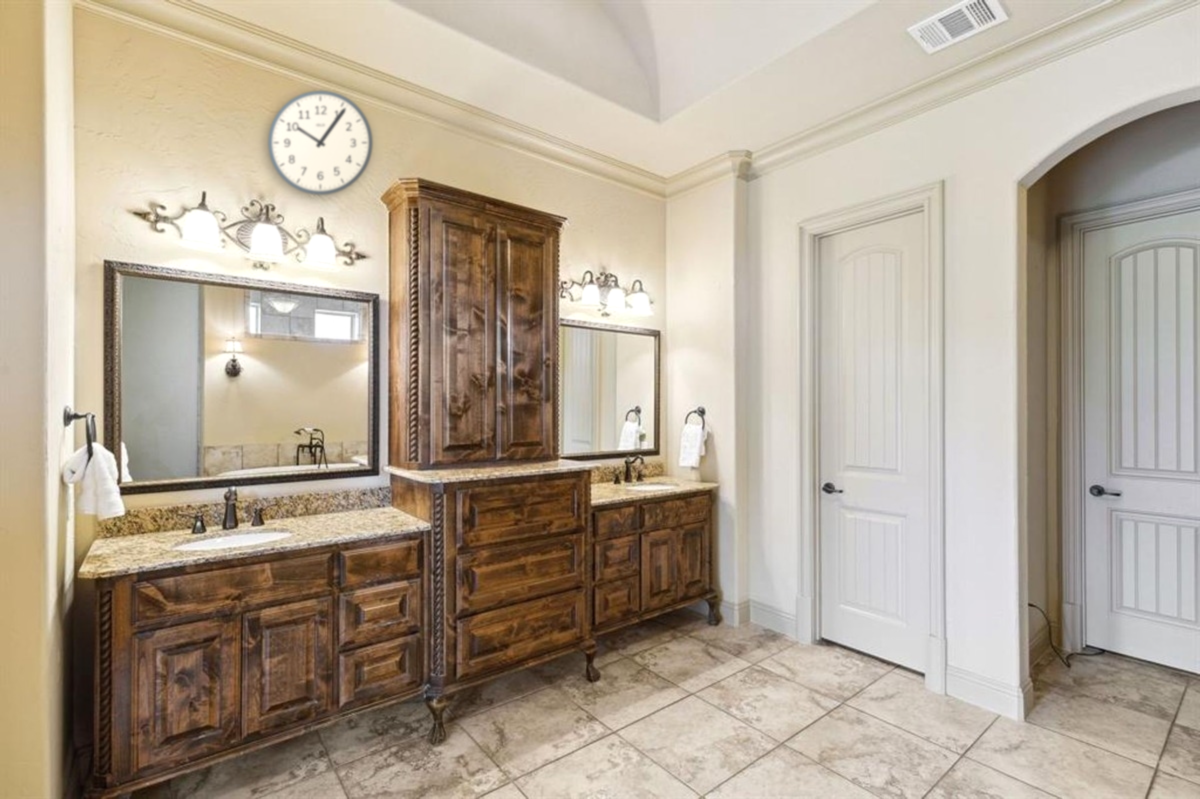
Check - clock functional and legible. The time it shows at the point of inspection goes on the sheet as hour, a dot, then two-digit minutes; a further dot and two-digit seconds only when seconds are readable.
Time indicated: 10.06
